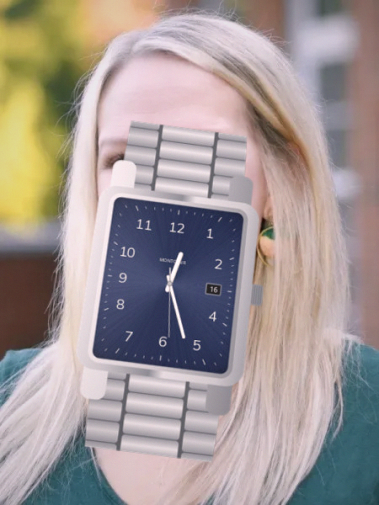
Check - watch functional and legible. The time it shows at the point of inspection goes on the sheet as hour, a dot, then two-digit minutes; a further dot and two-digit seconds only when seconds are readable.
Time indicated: 12.26.29
